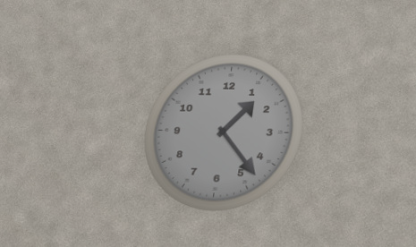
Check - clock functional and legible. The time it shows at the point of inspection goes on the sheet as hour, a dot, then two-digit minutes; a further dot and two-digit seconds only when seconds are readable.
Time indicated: 1.23
